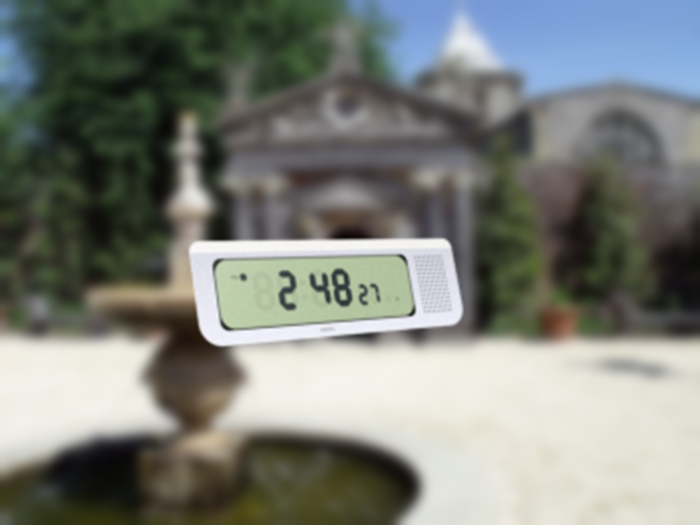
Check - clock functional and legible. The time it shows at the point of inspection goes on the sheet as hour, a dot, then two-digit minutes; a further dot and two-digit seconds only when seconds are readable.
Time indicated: 2.48.27
